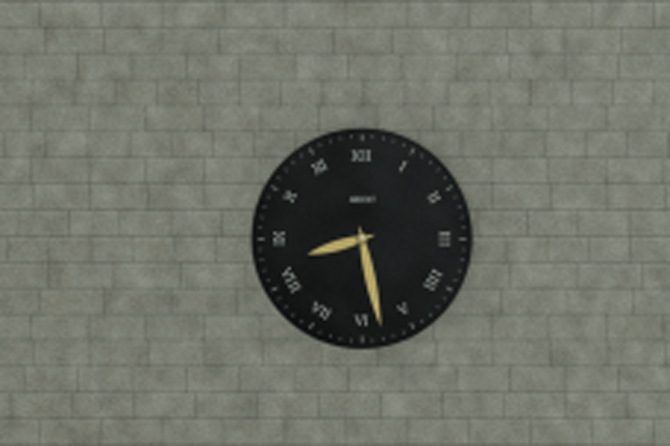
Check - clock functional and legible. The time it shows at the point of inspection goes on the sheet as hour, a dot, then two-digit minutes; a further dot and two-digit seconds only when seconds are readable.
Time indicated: 8.28
